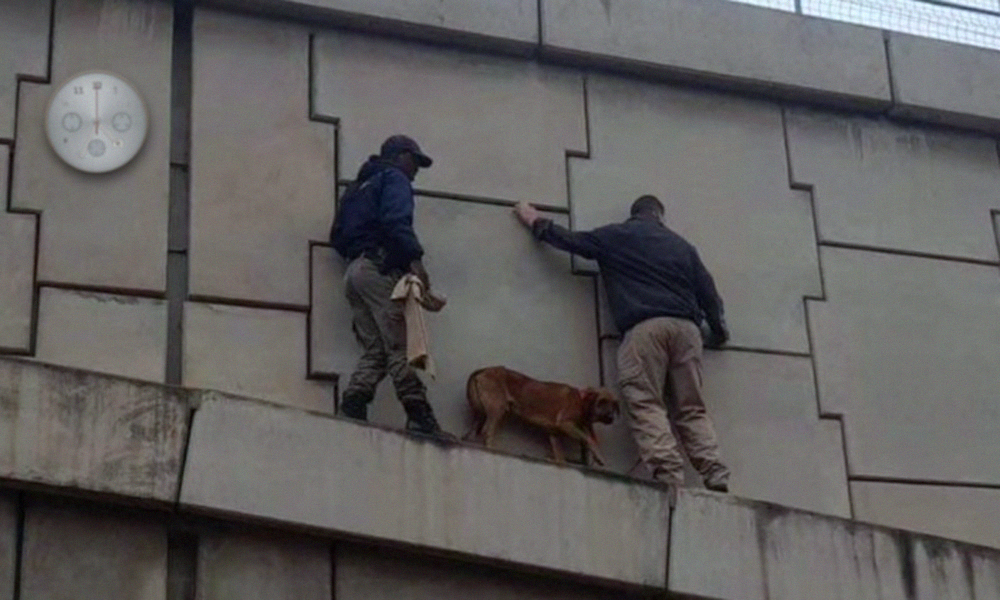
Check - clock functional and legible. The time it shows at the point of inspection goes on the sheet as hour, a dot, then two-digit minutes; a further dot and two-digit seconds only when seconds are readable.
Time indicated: 4.34
